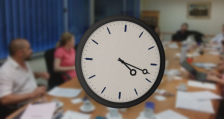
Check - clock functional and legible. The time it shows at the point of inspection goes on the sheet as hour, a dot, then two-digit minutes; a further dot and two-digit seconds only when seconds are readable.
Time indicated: 4.18
